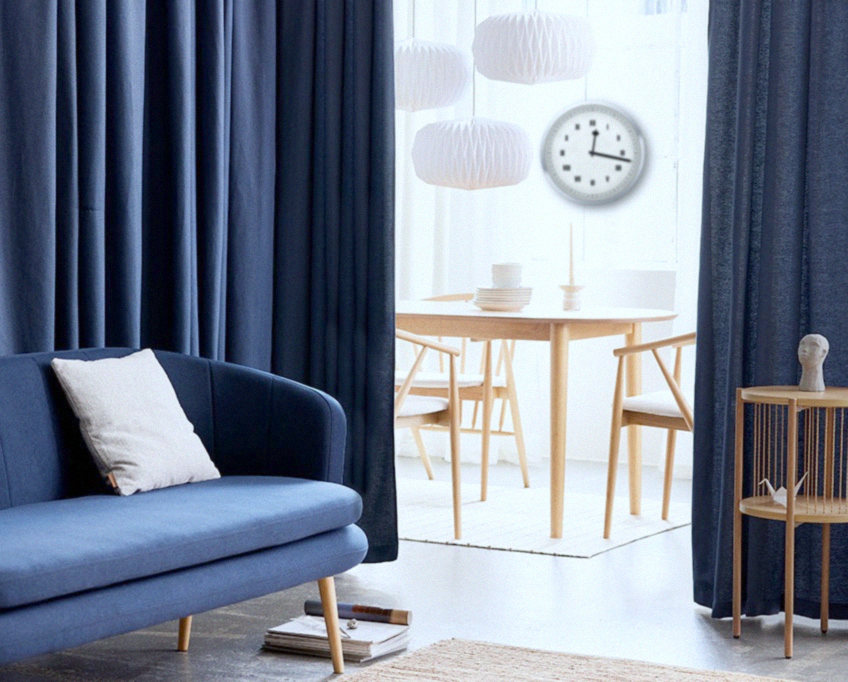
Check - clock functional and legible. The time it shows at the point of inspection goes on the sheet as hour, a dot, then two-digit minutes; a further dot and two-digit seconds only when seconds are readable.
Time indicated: 12.17
